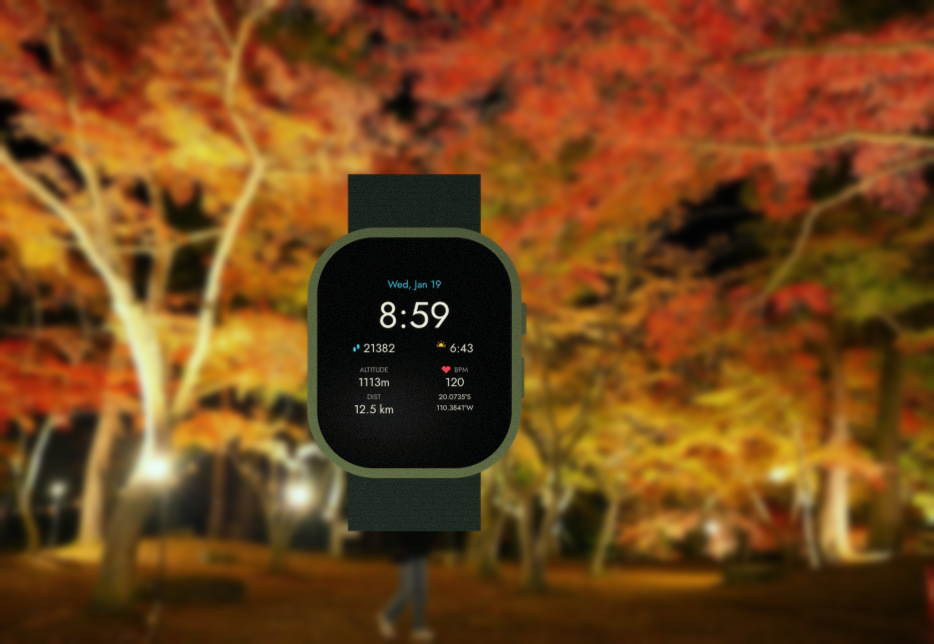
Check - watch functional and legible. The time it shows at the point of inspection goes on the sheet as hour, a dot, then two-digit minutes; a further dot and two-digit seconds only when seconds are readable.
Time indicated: 8.59
